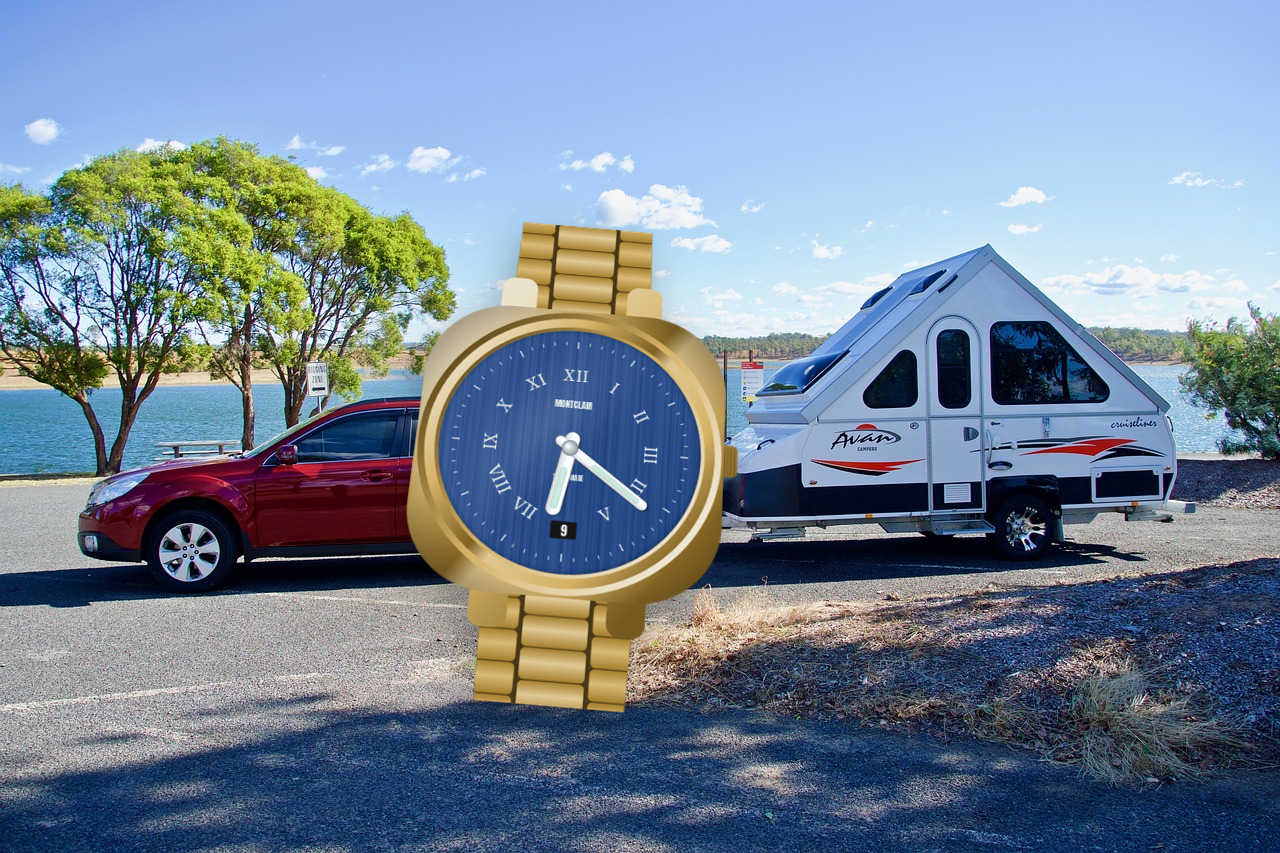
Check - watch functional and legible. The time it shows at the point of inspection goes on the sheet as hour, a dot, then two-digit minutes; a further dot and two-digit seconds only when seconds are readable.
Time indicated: 6.21
